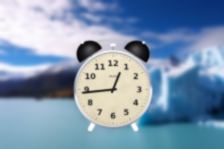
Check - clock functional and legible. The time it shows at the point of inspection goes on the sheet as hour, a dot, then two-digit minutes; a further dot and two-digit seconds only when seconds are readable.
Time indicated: 12.44
